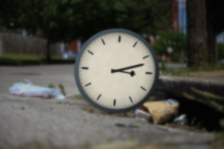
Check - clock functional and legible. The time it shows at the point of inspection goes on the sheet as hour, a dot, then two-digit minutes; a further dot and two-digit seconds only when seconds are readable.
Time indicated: 3.12
